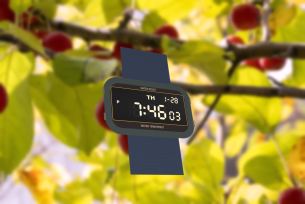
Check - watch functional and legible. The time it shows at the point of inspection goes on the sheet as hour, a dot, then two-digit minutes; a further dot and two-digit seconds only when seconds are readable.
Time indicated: 7.46.03
